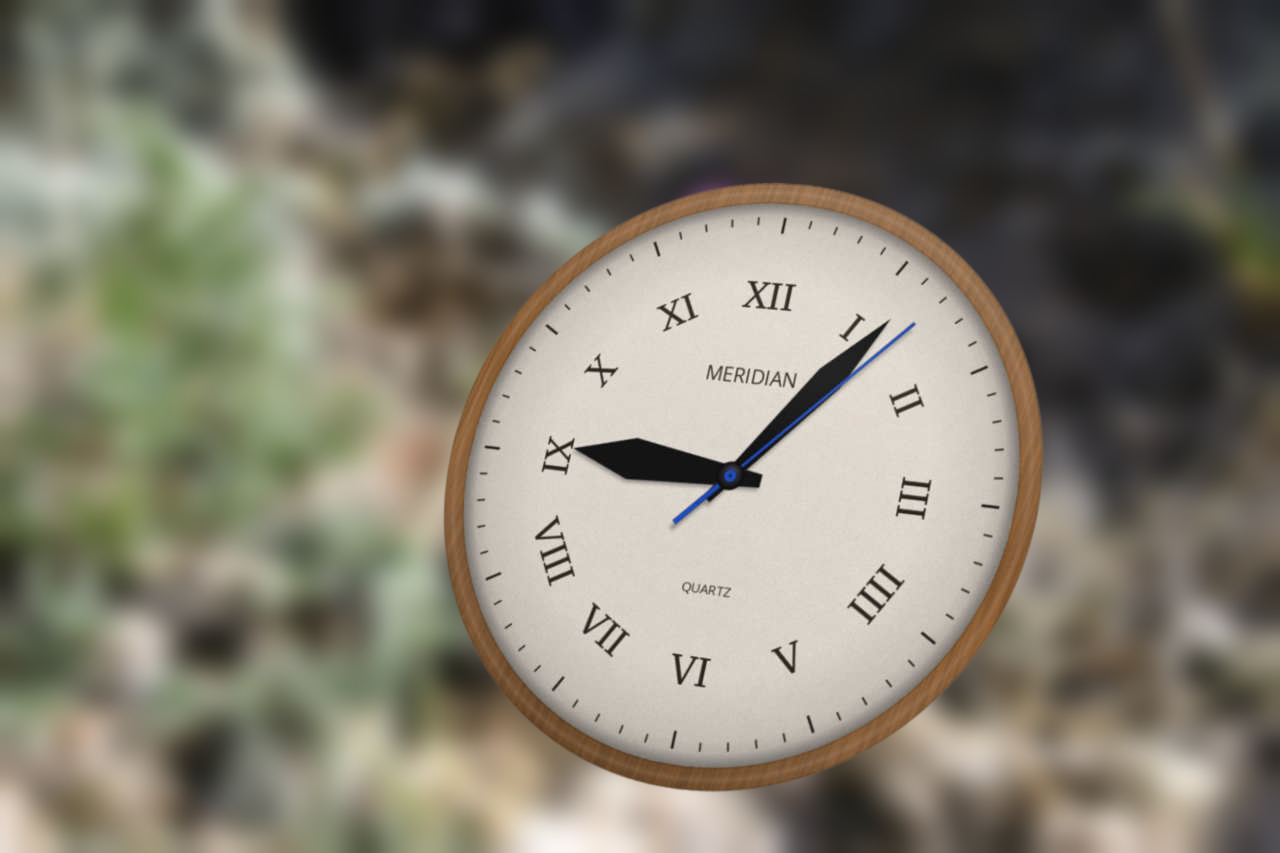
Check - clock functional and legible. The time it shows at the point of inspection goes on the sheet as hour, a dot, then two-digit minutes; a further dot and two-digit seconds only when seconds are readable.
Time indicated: 9.06.07
